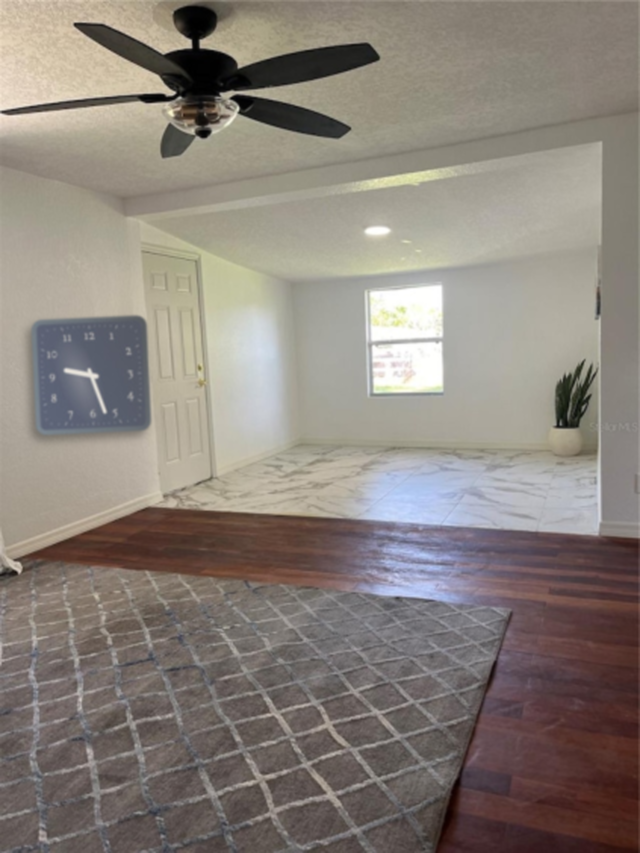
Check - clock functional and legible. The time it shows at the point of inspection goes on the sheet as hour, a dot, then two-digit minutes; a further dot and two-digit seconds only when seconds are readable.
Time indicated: 9.27
